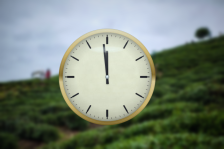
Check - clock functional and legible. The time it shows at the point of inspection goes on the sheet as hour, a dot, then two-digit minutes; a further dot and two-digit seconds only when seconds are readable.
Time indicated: 11.59
